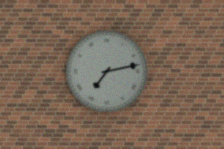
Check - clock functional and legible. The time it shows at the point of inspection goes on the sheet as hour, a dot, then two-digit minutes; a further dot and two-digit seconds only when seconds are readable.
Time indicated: 7.13
